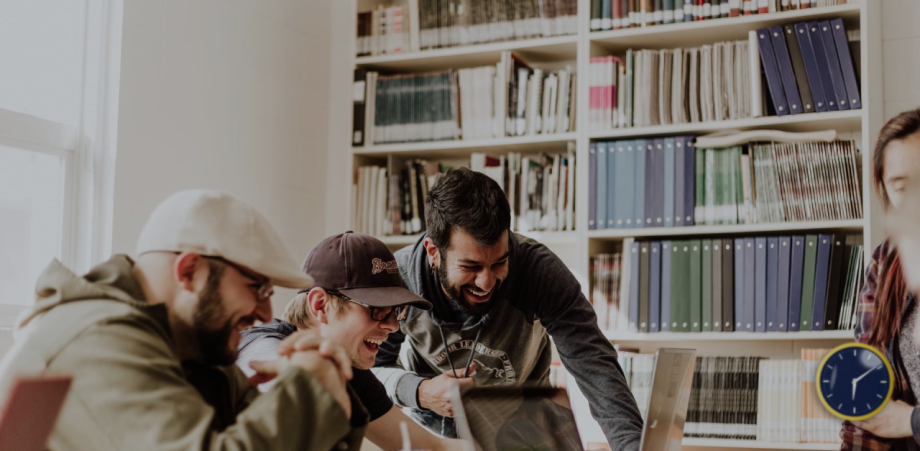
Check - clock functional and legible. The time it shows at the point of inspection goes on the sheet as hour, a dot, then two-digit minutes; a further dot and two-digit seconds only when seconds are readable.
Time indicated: 6.09
